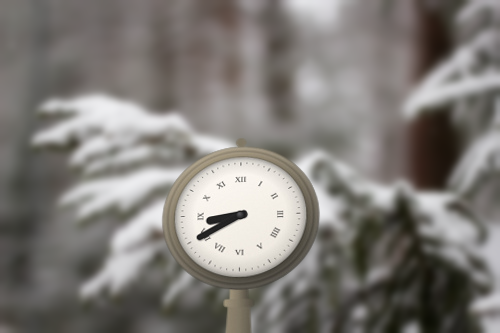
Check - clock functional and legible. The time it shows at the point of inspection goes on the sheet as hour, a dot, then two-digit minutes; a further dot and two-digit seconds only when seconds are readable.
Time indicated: 8.40
